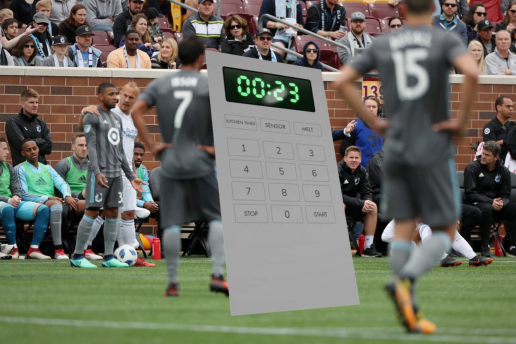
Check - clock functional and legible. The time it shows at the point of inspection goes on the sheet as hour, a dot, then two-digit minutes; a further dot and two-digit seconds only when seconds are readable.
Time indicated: 0.23
